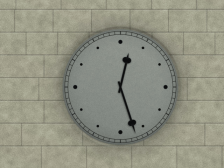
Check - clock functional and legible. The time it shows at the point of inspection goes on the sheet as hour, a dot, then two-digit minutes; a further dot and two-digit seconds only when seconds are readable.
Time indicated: 12.27
